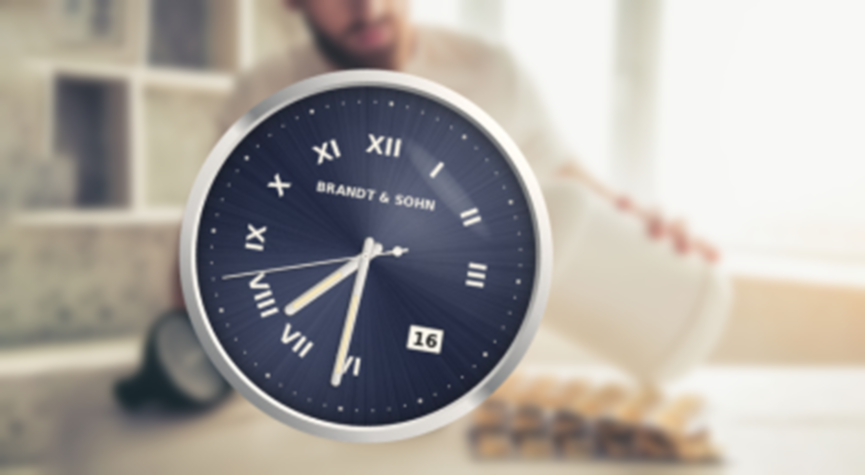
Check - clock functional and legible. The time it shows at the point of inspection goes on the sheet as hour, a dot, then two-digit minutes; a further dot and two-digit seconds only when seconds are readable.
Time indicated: 7.30.42
